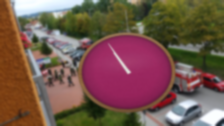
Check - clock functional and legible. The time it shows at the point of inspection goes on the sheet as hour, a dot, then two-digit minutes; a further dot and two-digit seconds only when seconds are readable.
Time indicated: 10.55
